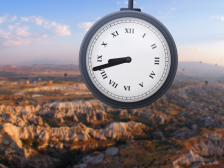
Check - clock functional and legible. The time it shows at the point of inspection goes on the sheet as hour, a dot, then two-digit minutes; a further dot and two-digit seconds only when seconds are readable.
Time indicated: 8.42
